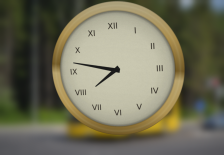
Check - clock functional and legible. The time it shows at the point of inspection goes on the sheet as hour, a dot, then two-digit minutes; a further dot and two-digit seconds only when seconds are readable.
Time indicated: 7.47
